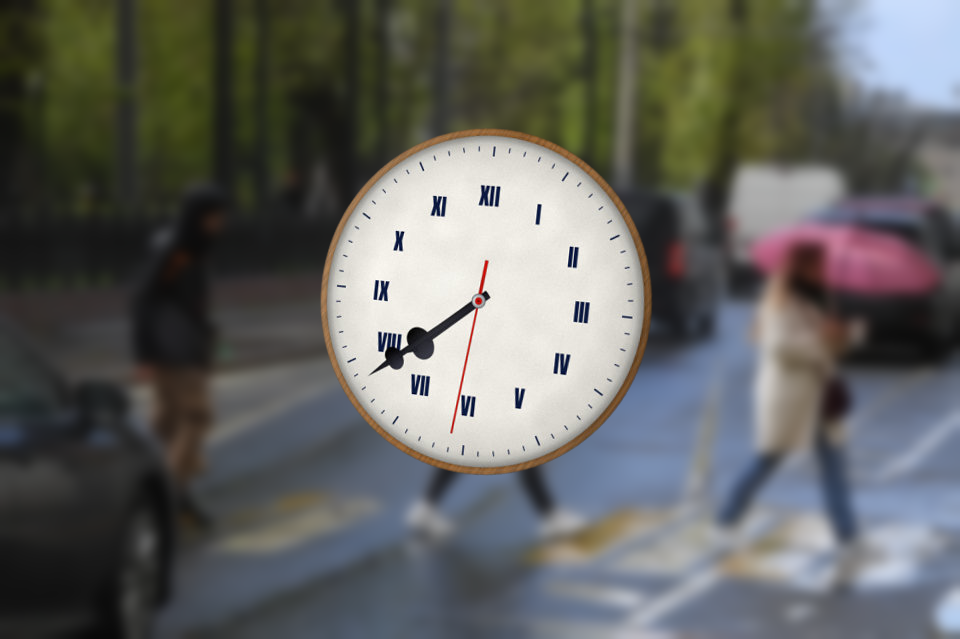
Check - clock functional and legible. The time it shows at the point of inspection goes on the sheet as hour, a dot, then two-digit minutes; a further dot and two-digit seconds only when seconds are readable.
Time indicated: 7.38.31
